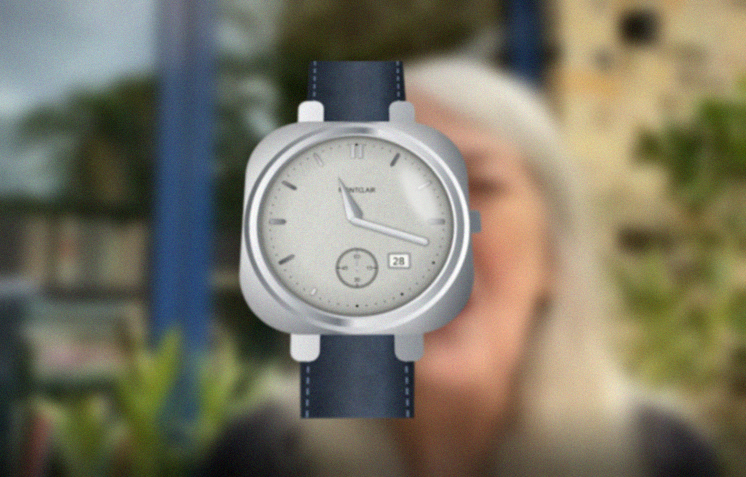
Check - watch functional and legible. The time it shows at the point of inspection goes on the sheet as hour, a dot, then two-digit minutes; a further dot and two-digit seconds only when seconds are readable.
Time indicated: 11.18
